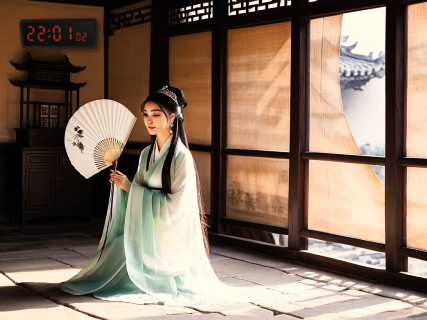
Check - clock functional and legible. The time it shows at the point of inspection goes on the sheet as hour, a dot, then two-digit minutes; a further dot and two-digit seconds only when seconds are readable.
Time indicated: 22.01.02
